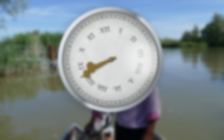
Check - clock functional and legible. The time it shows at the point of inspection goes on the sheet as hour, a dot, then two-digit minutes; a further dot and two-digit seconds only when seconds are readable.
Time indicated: 8.42
